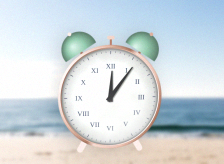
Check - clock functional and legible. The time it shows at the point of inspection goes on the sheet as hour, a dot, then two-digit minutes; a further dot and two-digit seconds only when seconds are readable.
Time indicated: 12.06
